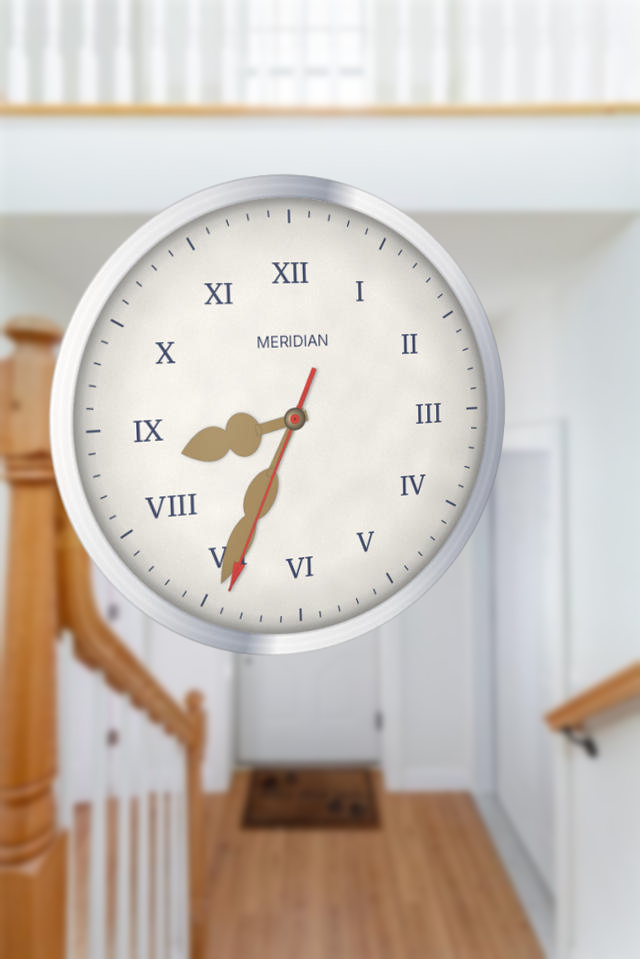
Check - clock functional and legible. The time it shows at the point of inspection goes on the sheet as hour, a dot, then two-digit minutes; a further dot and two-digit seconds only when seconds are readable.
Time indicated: 8.34.34
